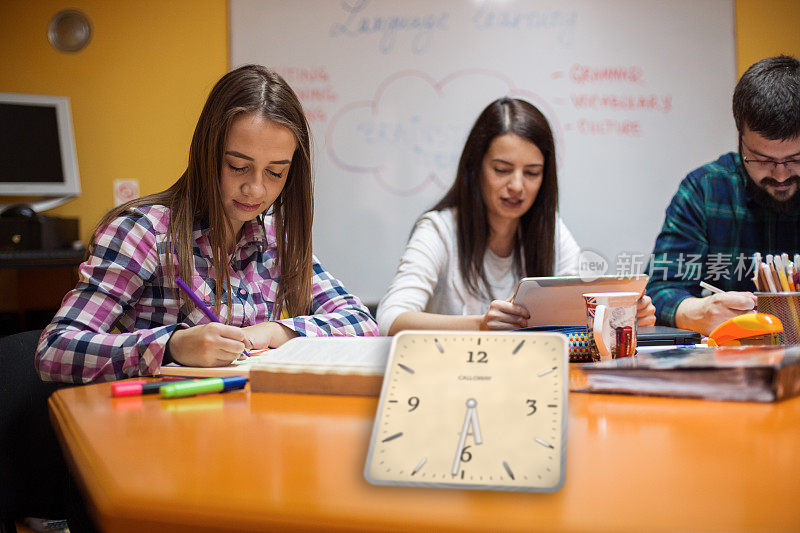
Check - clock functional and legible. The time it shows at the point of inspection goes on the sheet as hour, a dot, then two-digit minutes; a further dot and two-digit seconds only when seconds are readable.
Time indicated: 5.31
